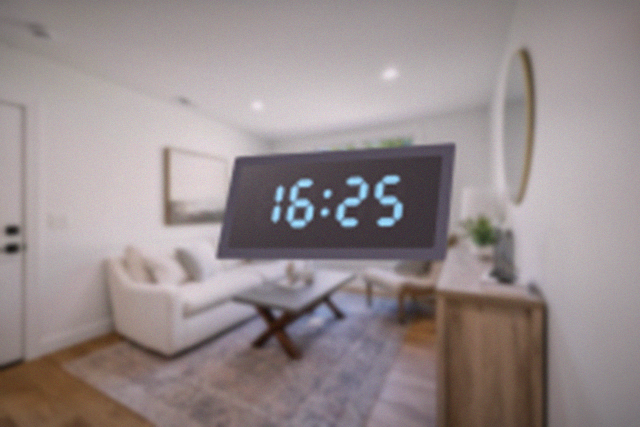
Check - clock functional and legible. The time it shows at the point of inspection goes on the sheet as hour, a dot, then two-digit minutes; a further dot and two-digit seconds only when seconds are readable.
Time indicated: 16.25
